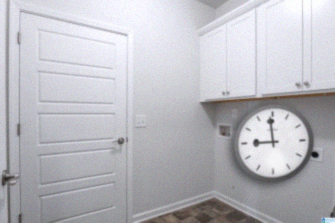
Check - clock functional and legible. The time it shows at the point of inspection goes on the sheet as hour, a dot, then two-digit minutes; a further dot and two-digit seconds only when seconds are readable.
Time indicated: 8.59
